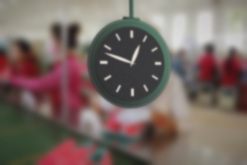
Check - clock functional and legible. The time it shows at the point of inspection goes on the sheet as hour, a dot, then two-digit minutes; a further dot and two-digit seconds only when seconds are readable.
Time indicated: 12.48
